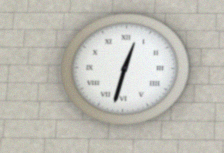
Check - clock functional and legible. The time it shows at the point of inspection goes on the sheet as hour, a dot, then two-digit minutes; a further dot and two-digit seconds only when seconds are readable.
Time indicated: 12.32
